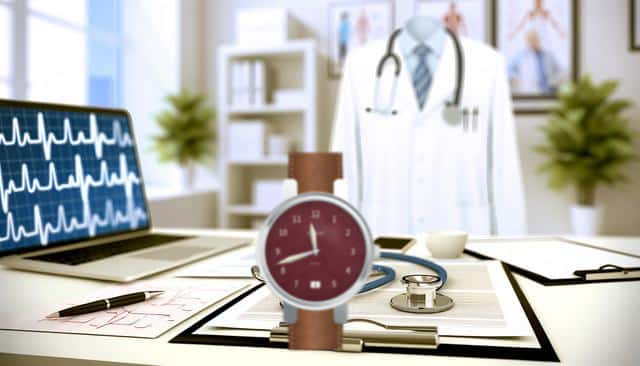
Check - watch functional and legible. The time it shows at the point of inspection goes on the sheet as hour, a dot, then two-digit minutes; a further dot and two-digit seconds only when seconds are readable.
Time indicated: 11.42
